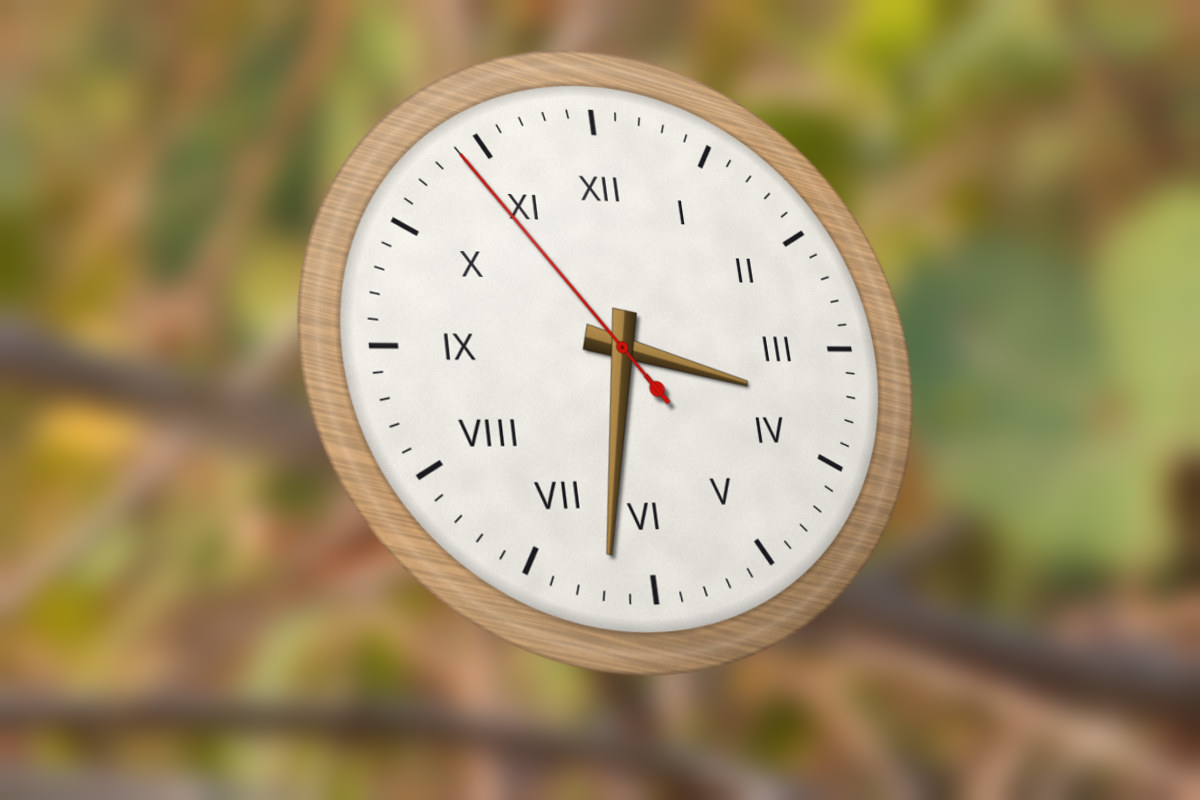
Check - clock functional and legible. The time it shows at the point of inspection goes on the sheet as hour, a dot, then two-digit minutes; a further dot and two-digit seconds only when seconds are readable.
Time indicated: 3.31.54
